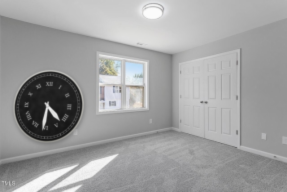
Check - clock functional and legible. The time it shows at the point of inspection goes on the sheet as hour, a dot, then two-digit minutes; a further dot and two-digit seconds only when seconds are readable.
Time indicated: 4.31
